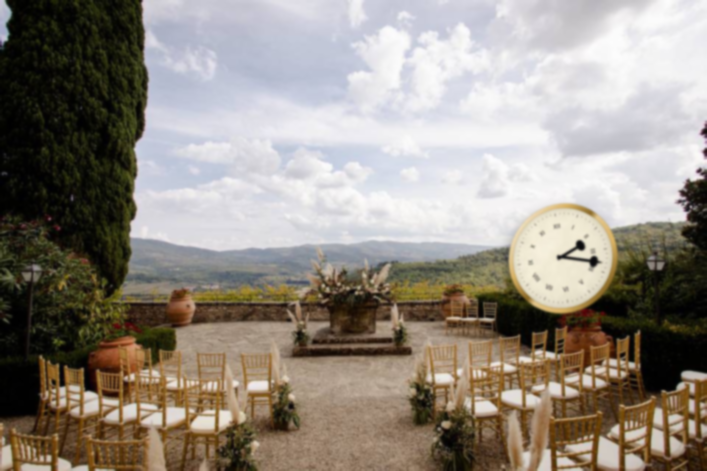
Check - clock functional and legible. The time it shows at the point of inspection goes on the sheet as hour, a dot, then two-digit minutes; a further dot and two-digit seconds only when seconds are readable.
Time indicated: 2.18
